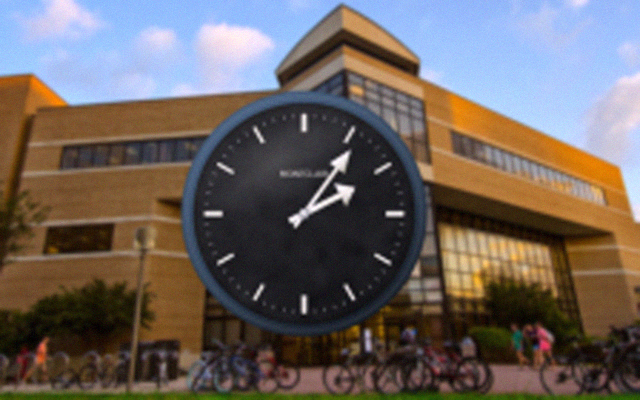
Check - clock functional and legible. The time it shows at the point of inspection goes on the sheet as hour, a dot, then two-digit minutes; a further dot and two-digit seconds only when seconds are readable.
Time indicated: 2.06
